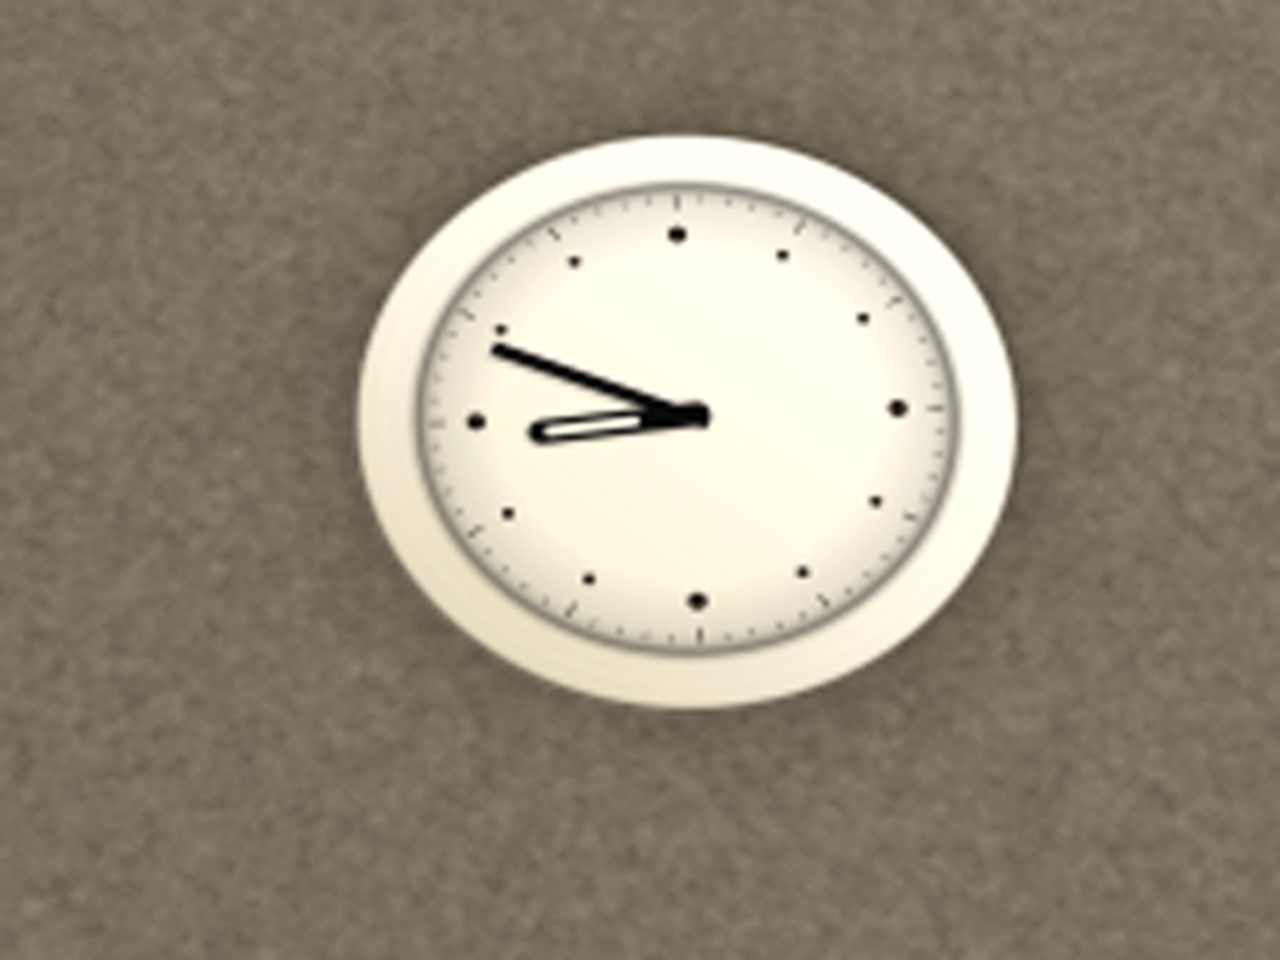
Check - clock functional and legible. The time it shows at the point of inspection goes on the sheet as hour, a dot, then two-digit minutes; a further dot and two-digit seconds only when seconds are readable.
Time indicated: 8.49
